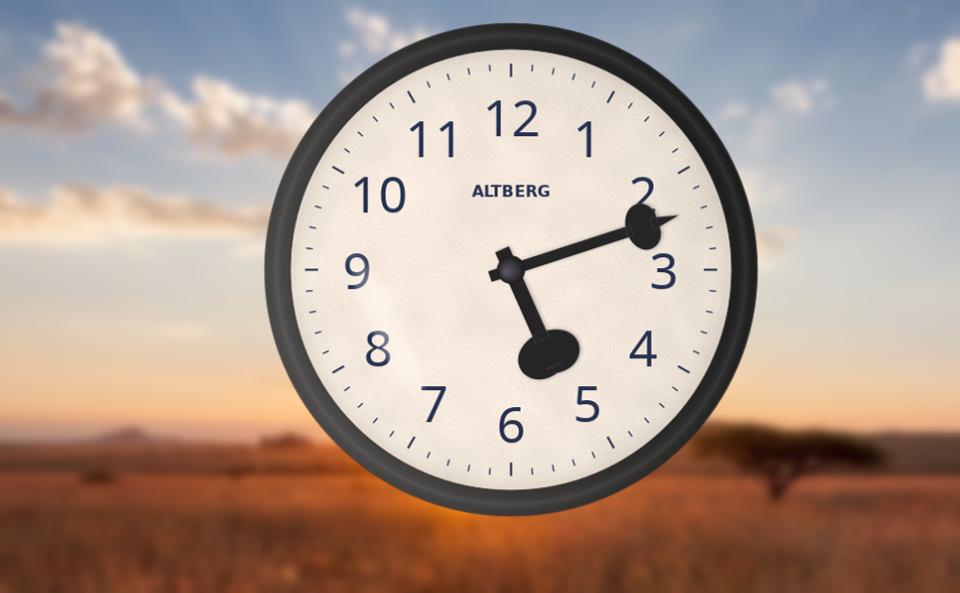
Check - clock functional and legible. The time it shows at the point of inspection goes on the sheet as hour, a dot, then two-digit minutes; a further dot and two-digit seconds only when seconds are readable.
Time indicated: 5.12
